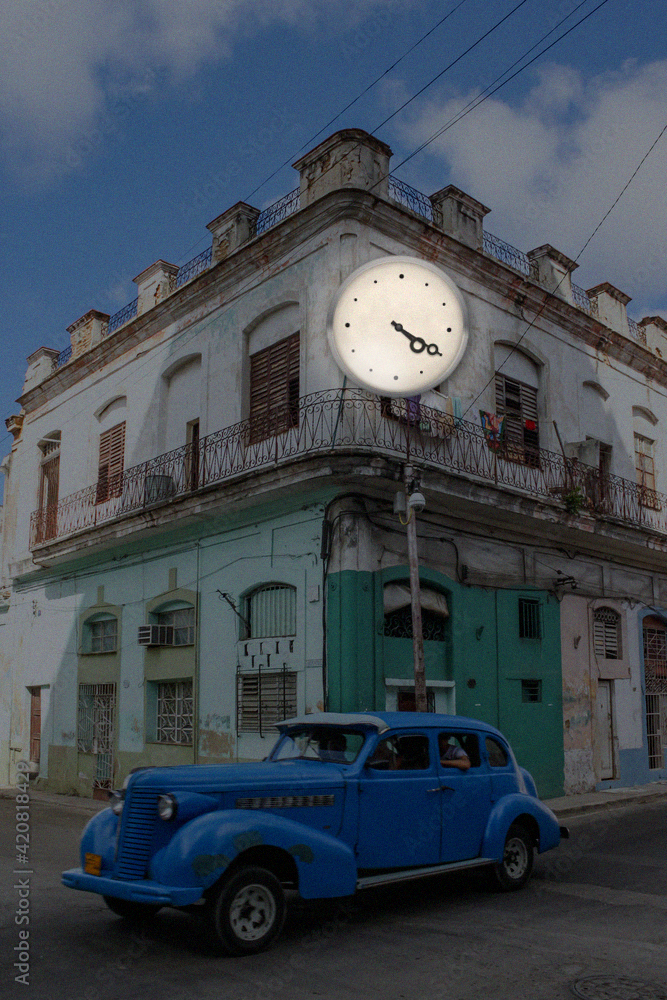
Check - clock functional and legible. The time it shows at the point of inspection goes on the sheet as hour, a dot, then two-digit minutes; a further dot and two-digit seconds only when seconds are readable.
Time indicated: 4.20
